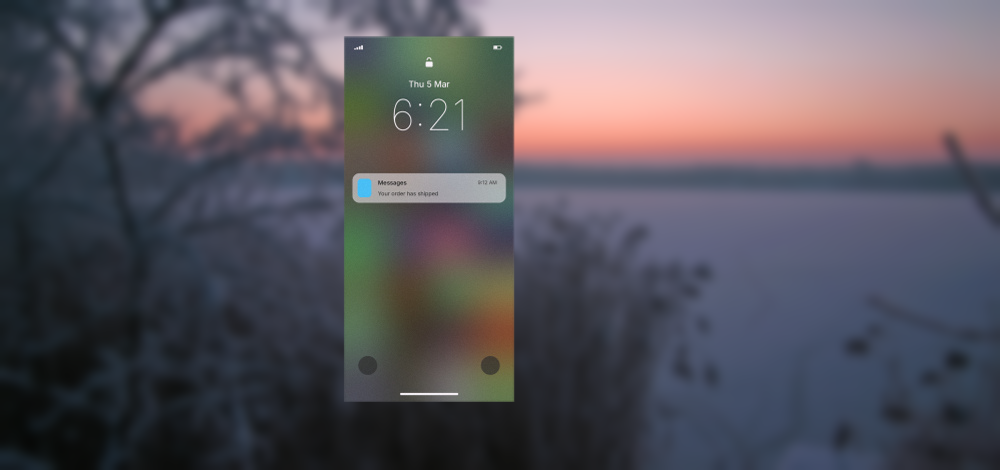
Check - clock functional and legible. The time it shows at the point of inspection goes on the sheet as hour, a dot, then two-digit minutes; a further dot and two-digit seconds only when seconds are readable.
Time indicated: 6.21
